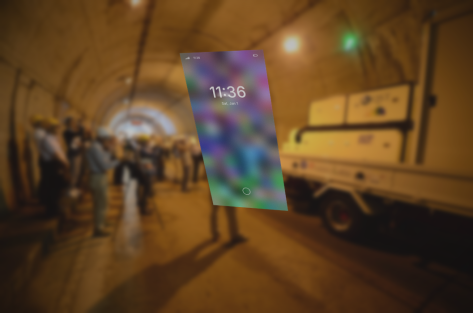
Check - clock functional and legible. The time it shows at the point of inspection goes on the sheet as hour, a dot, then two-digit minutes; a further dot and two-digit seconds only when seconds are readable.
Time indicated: 11.36
